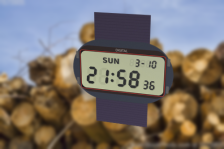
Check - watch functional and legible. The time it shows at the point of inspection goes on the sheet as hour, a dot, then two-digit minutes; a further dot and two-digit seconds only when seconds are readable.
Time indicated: 21.58.36
